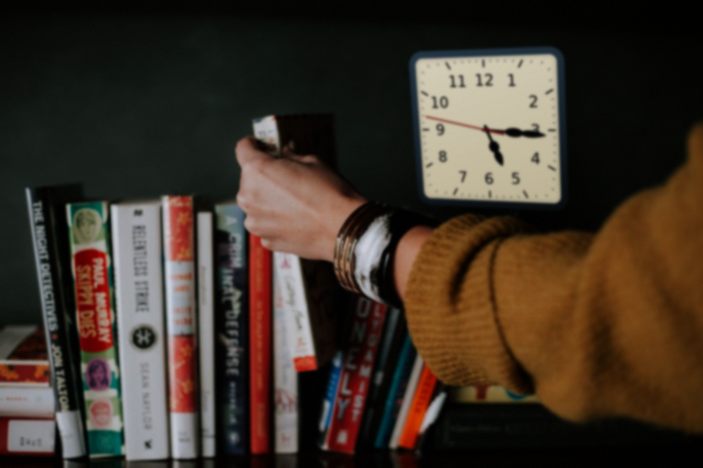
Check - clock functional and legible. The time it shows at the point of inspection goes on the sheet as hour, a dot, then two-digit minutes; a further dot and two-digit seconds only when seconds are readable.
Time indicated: 5.15.47
